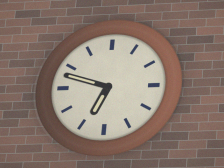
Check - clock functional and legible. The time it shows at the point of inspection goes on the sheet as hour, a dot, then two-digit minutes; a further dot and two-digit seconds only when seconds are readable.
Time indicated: 6.48
